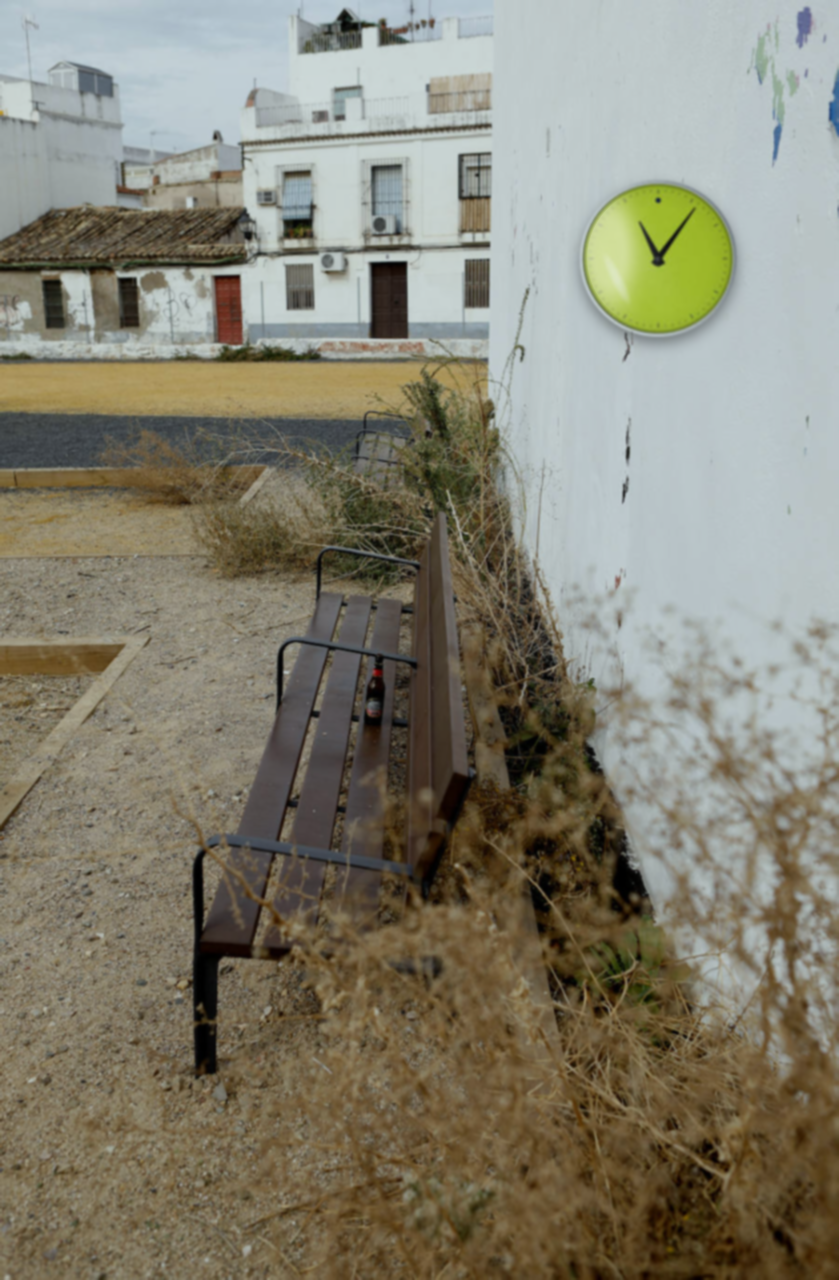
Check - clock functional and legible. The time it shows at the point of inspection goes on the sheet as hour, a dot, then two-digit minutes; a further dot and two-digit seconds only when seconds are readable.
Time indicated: 11.06
